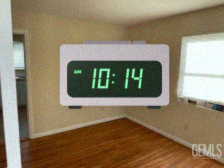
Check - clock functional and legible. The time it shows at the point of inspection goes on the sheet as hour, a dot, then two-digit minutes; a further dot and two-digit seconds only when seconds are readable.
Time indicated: 10.14
